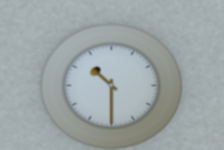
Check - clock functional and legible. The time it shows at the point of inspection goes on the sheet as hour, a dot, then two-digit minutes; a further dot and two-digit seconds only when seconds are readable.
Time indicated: 10.30
